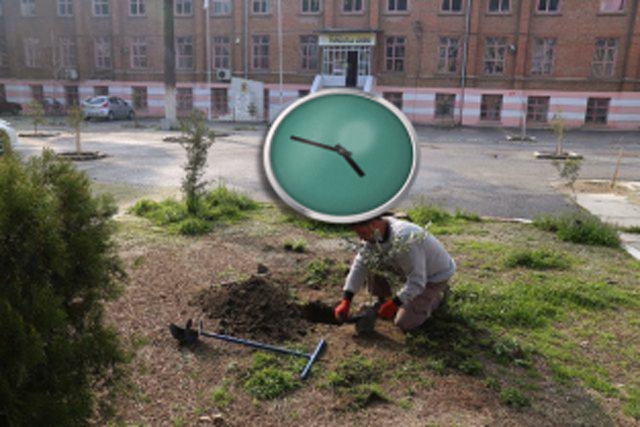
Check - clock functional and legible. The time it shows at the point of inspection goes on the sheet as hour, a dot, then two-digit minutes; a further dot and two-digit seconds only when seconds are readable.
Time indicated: 4.48
